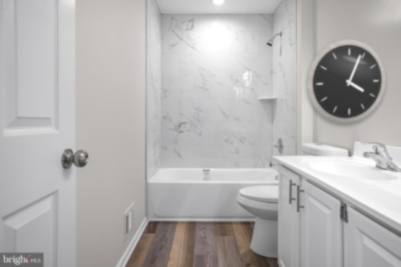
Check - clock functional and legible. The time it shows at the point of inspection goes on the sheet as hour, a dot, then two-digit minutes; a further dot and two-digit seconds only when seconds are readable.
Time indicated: 4.04
